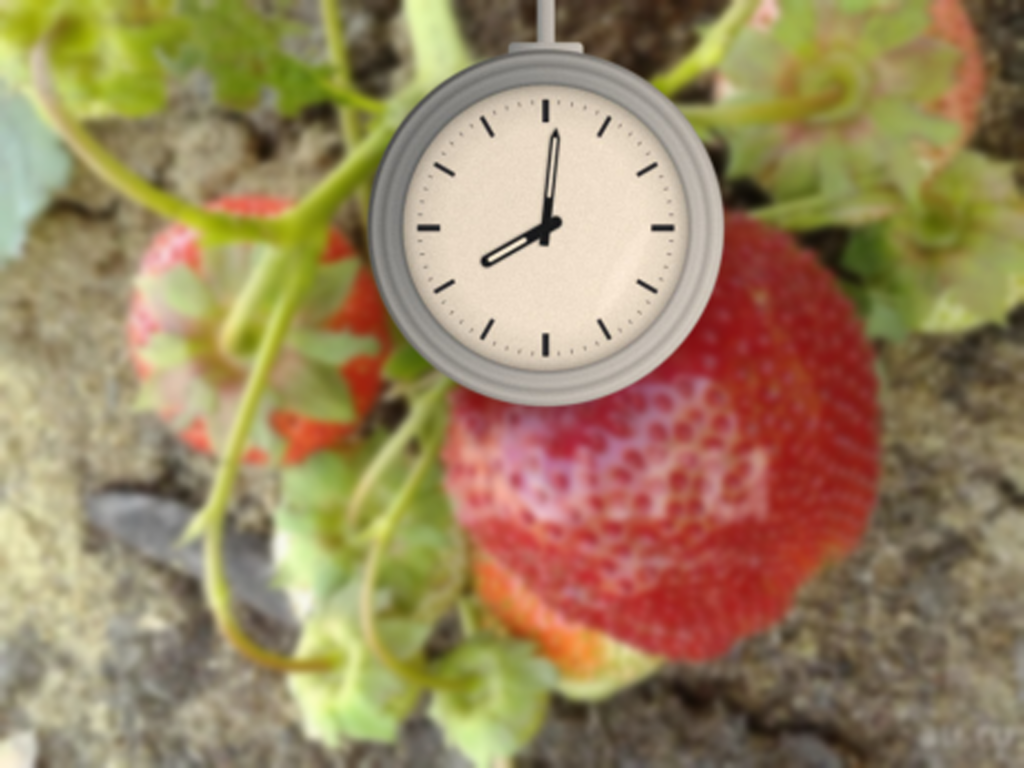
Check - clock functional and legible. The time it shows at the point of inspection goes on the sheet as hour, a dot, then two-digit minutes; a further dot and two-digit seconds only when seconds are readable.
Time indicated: 8.01
